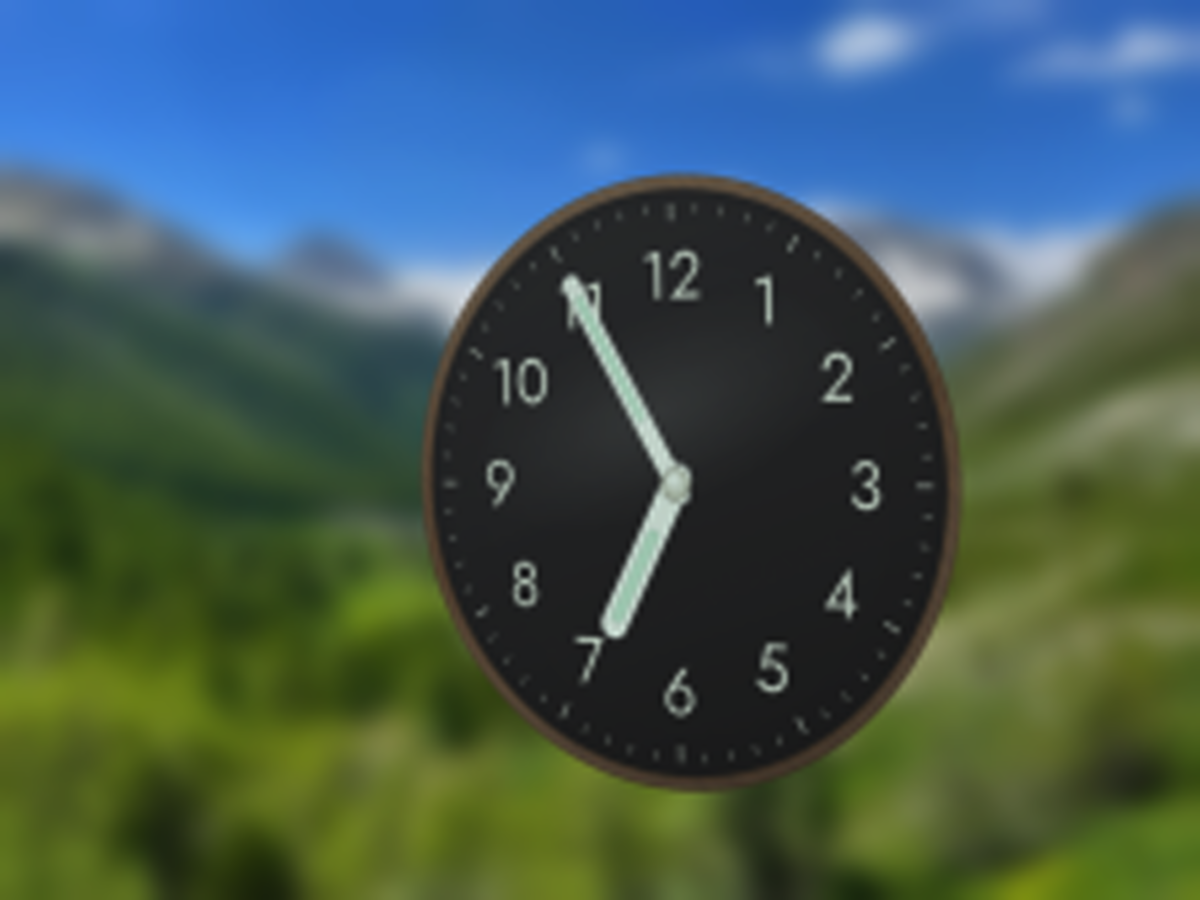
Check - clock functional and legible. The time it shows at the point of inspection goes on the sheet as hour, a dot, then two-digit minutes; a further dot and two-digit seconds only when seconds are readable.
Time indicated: 6.55
